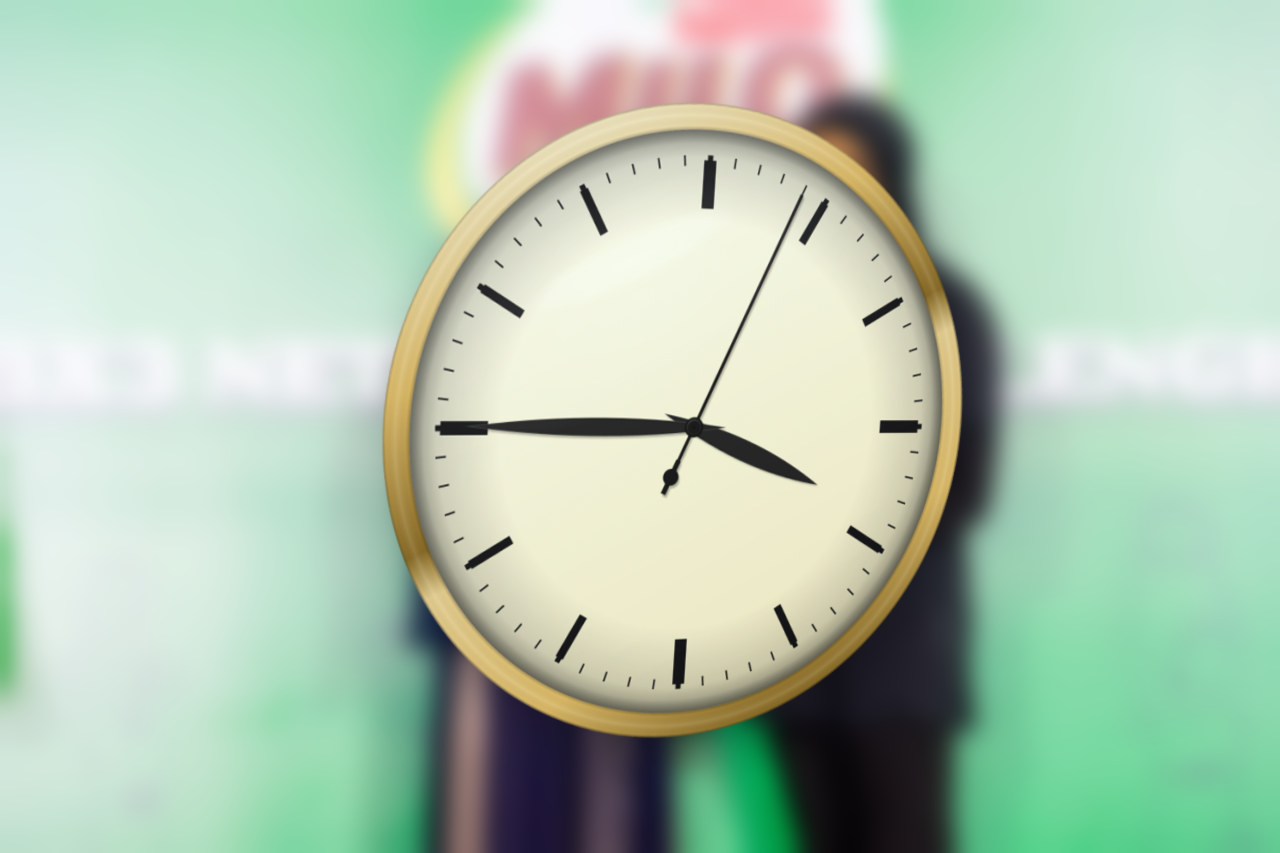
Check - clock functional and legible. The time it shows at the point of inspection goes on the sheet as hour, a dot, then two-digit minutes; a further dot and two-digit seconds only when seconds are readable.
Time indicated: 3.45.04
